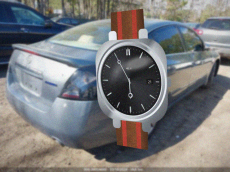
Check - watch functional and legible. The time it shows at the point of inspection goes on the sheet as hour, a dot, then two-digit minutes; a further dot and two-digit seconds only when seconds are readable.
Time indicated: 5.55
